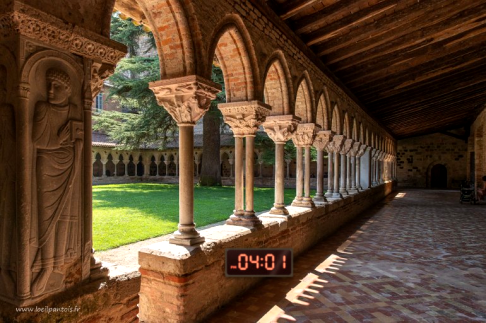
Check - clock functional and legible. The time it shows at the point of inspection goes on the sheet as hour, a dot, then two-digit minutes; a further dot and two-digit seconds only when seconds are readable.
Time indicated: 4.01
